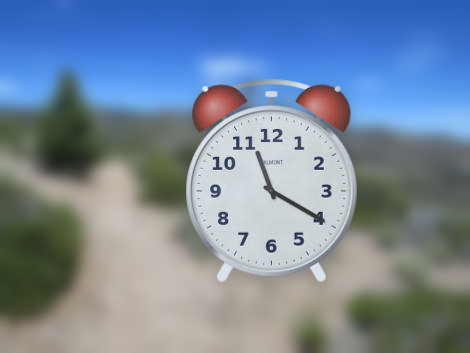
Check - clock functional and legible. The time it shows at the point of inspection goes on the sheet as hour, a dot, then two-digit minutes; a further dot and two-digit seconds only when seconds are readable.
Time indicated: 11.20
